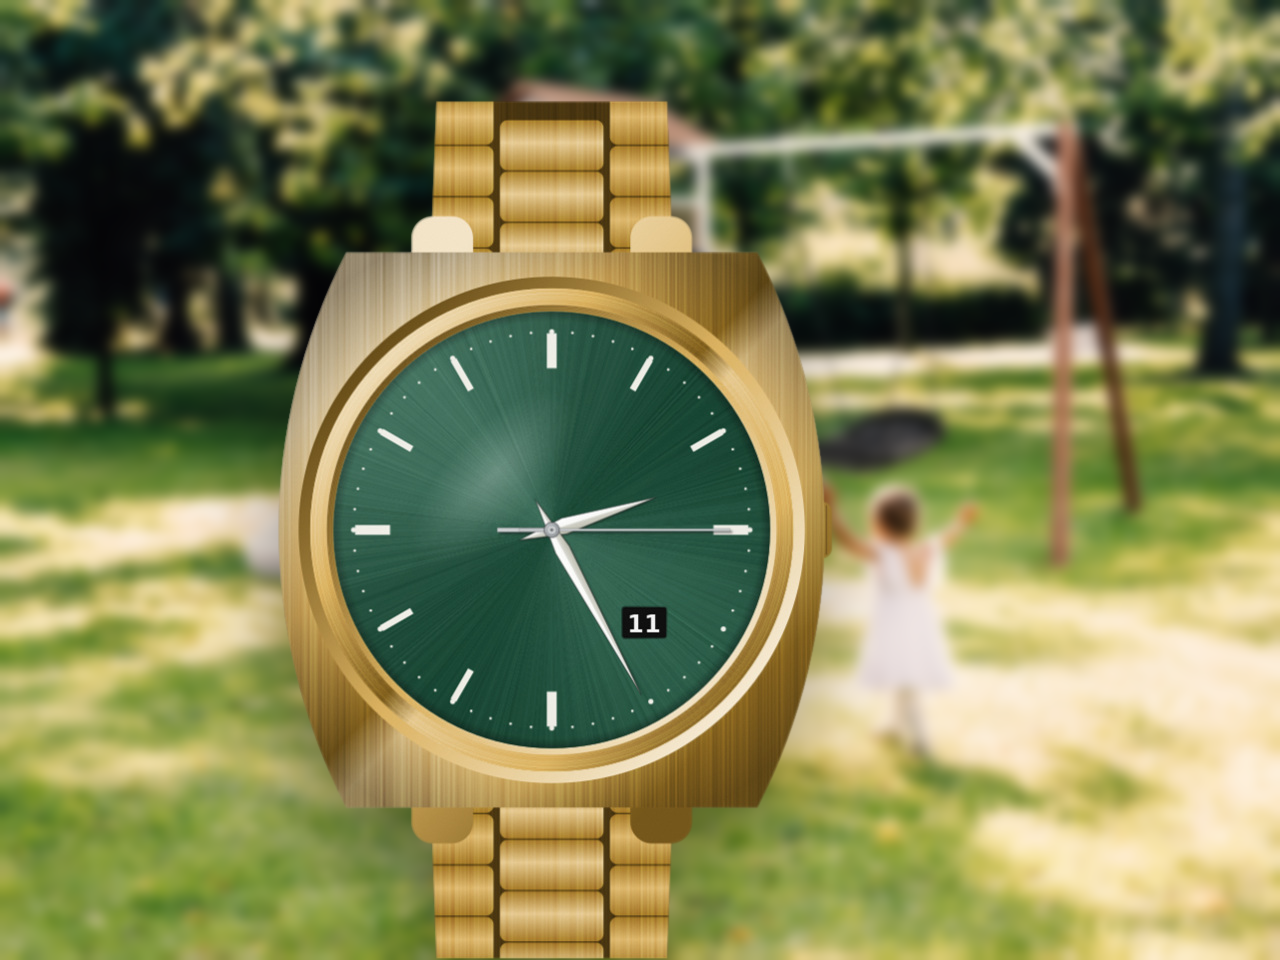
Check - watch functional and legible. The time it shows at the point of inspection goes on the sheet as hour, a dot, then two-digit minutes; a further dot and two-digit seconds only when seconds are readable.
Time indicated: 2.25.15
